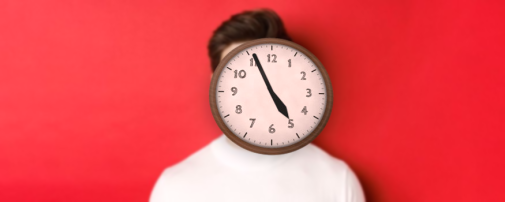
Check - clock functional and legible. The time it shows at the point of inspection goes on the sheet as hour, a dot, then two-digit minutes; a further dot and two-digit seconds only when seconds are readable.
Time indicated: 4.56
